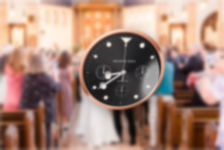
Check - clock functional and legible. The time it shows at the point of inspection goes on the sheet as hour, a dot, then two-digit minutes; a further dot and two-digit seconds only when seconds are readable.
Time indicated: 8.39
